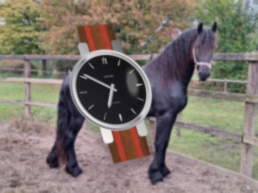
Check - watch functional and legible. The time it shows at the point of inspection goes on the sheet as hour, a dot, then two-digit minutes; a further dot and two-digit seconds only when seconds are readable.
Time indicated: 6.51
